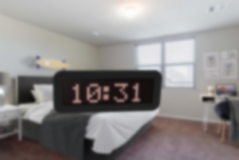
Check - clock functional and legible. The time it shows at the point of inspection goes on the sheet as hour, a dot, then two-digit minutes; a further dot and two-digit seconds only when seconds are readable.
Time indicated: 10.31
